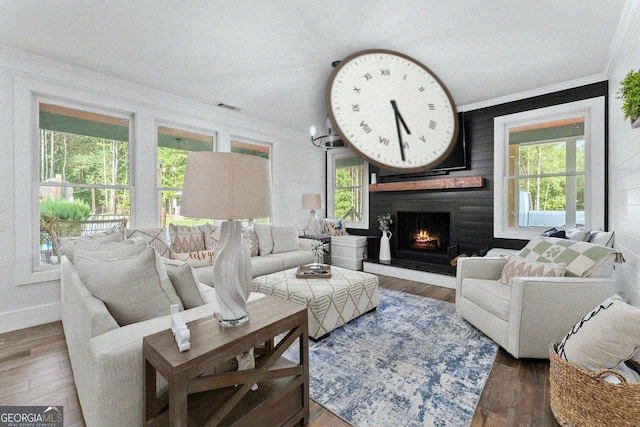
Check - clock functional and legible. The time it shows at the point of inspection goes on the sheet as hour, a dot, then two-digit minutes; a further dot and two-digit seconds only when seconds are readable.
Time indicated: 5.31
